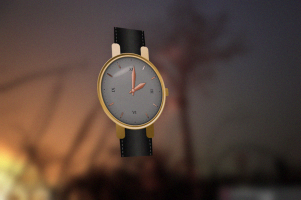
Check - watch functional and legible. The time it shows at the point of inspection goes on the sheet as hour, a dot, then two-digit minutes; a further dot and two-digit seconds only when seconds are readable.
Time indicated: 2.01
